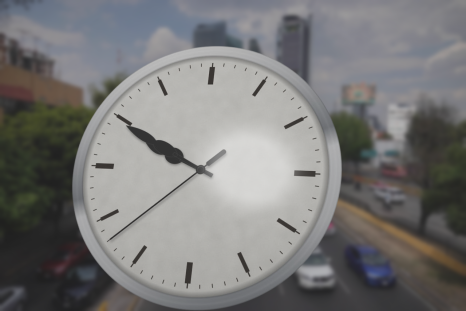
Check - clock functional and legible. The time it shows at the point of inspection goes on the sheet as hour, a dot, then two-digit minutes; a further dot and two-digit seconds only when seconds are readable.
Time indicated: 9.49.38
